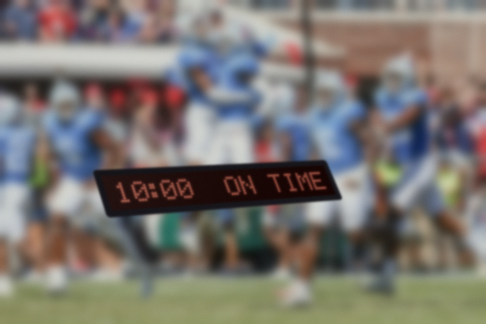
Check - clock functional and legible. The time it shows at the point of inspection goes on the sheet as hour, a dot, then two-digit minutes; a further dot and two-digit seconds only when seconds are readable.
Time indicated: 10.00
